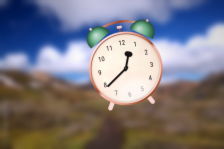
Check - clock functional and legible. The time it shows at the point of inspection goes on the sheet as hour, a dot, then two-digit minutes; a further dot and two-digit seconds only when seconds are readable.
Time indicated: 12.39
